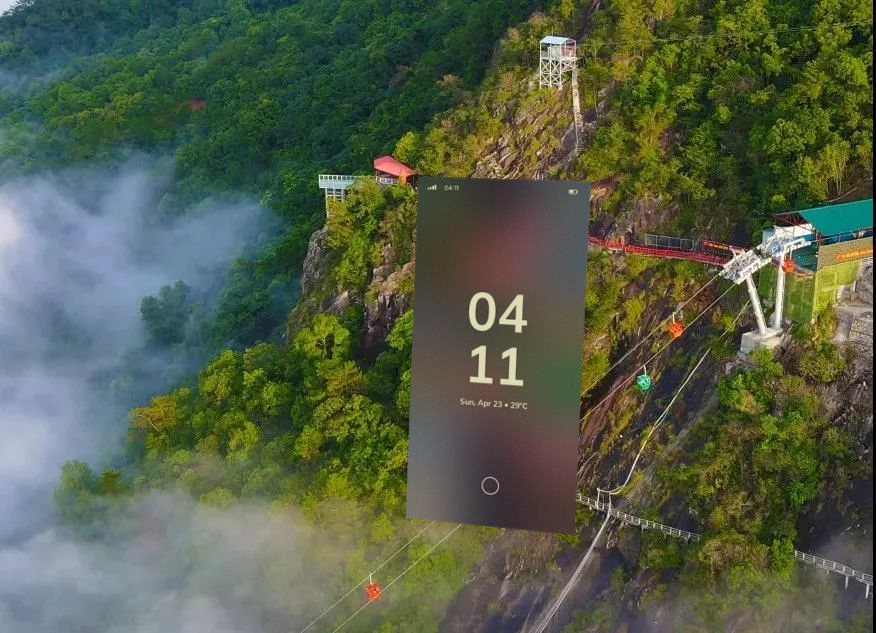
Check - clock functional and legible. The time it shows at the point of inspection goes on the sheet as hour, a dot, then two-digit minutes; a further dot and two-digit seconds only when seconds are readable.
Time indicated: 4.11
